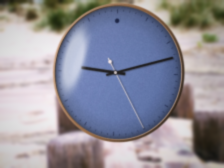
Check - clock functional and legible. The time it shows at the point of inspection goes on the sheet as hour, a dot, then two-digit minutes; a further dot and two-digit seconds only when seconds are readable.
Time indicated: 9.12.25
